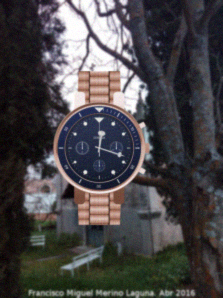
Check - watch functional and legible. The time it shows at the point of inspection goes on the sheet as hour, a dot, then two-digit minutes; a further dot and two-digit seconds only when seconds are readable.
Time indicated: 12.18
